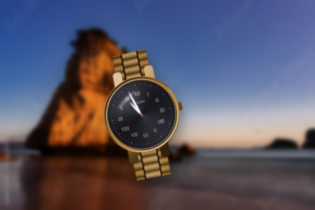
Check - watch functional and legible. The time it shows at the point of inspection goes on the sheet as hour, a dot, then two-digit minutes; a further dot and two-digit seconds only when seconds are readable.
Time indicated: 10.57
